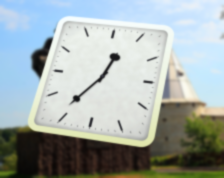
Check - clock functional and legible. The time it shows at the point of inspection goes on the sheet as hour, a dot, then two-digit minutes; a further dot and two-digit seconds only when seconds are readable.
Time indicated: 12.36
